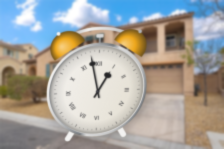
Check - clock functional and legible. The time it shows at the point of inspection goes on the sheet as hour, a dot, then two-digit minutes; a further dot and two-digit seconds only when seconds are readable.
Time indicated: 12.58
